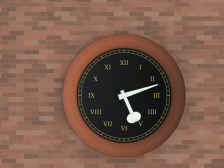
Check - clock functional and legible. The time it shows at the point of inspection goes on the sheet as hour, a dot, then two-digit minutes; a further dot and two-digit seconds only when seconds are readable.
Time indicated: 5.12
